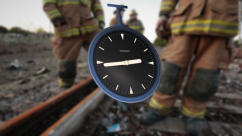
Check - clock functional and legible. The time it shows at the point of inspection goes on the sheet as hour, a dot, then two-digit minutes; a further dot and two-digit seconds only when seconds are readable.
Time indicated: 2.44
